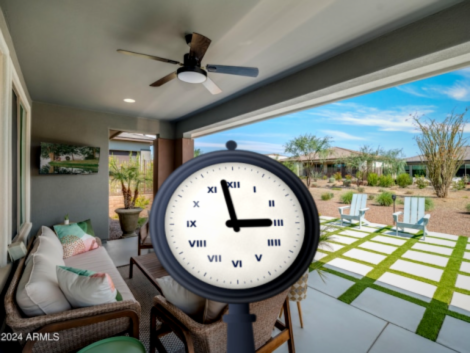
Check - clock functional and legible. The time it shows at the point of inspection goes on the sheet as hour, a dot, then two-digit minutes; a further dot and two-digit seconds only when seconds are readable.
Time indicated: 2.58
